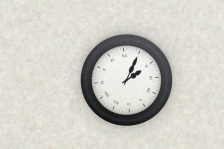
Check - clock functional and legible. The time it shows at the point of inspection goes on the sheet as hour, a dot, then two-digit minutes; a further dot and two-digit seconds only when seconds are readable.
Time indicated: 2.05
